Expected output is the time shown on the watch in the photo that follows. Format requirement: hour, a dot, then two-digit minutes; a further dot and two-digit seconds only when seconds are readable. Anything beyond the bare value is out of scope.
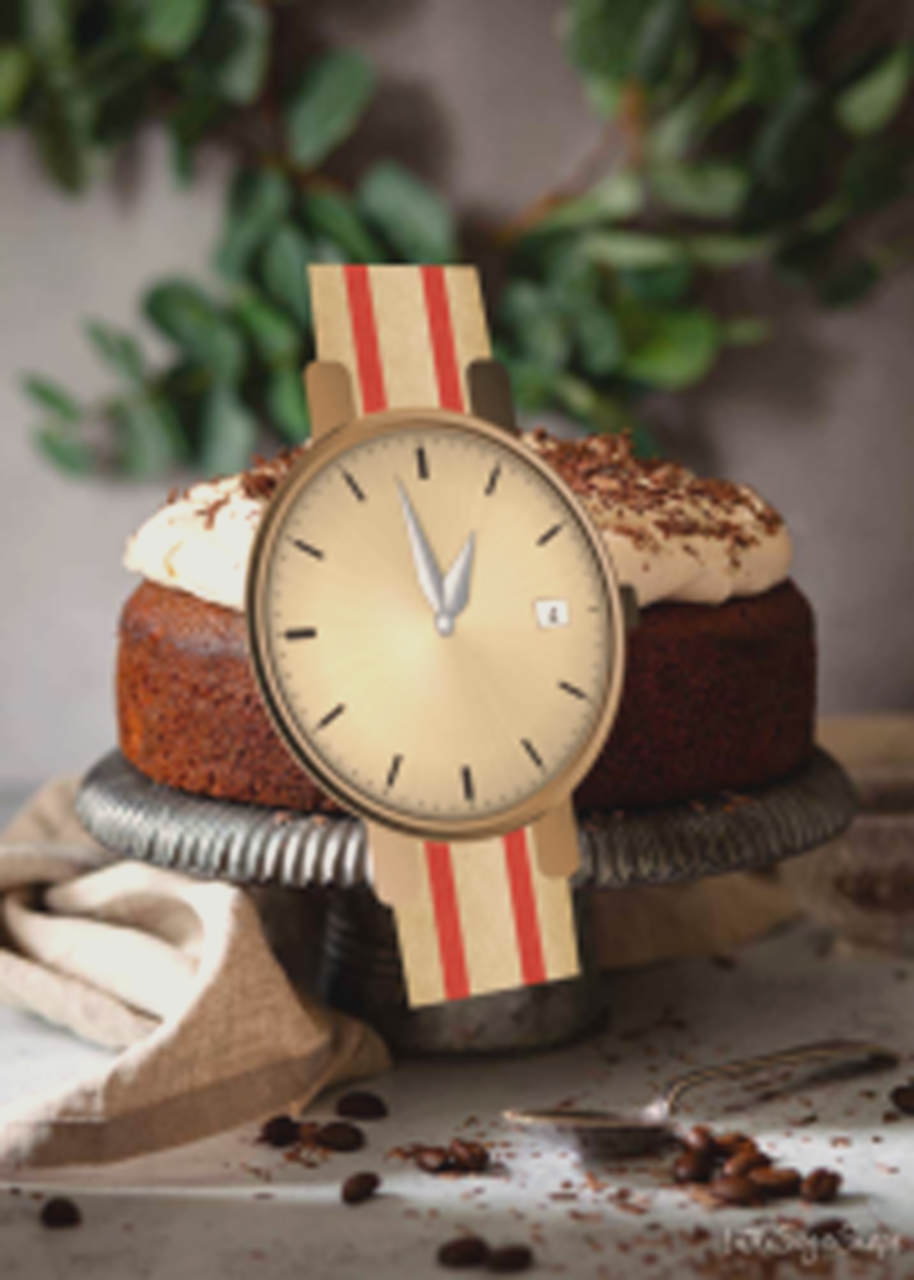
12.58
